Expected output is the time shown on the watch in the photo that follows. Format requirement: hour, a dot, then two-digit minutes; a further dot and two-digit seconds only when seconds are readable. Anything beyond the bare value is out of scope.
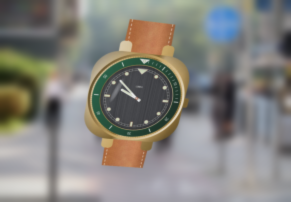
9.52
